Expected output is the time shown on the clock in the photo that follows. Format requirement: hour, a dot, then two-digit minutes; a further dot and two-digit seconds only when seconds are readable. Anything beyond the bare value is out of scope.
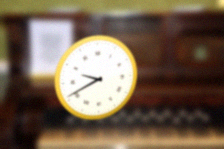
9.41
